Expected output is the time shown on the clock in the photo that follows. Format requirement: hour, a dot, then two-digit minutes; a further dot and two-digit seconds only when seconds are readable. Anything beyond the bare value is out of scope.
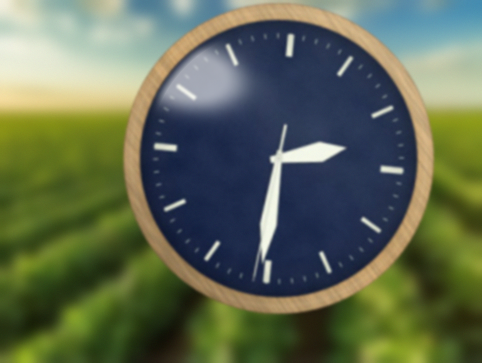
2.30.31
